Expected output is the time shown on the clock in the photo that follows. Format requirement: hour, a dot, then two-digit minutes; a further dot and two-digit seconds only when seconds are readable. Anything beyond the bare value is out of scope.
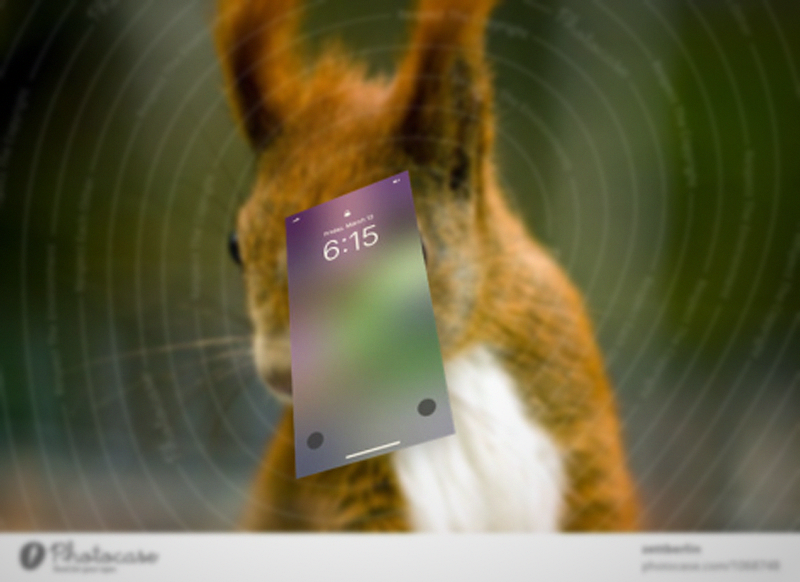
6.15
